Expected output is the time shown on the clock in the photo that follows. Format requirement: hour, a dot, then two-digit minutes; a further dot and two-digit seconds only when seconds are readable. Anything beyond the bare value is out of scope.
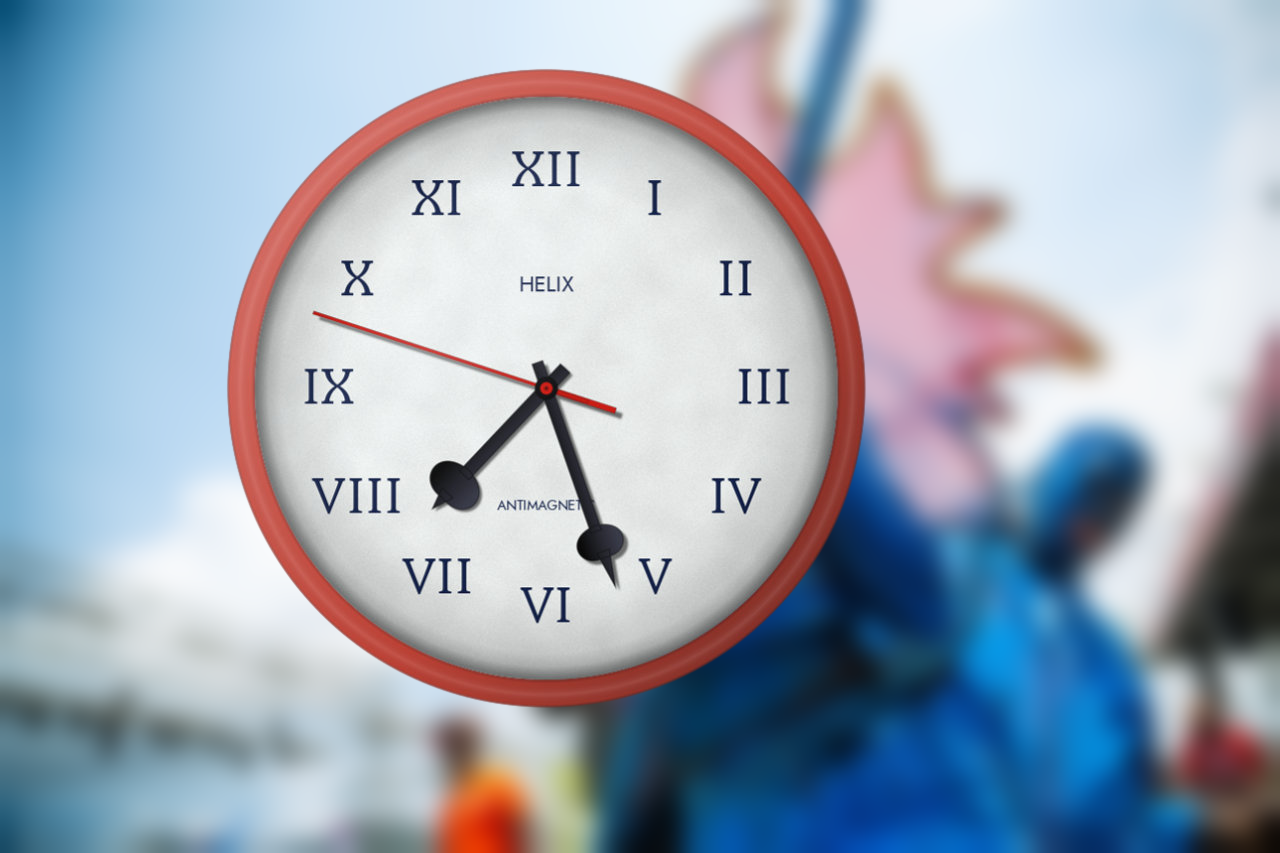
7.26.48
